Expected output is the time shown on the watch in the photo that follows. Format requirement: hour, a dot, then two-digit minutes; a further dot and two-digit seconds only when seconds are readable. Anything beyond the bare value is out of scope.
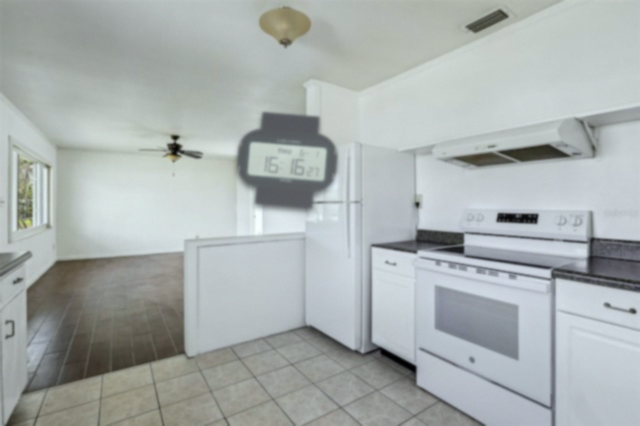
16.16
